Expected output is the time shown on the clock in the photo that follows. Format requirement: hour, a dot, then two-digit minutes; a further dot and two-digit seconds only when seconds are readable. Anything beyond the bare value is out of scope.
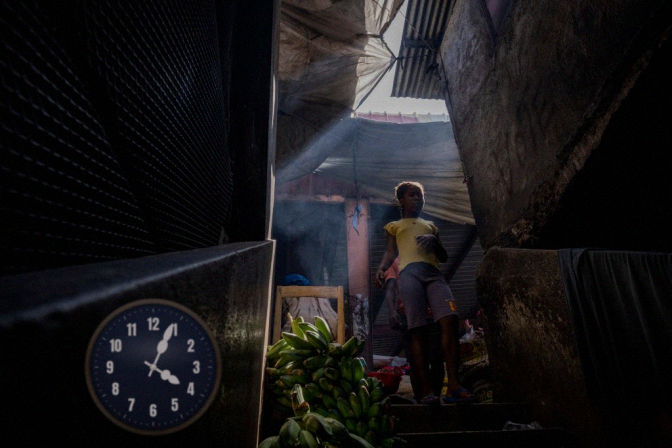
4.04
